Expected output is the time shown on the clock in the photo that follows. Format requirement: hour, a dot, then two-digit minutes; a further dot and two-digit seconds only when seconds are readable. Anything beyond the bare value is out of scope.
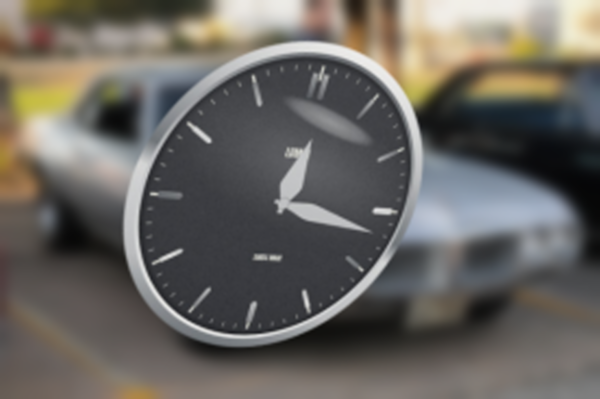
12.17
